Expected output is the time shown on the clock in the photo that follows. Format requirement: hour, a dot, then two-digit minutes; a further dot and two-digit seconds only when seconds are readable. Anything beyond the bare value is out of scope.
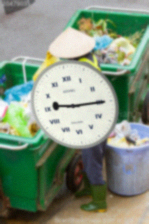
9.15
